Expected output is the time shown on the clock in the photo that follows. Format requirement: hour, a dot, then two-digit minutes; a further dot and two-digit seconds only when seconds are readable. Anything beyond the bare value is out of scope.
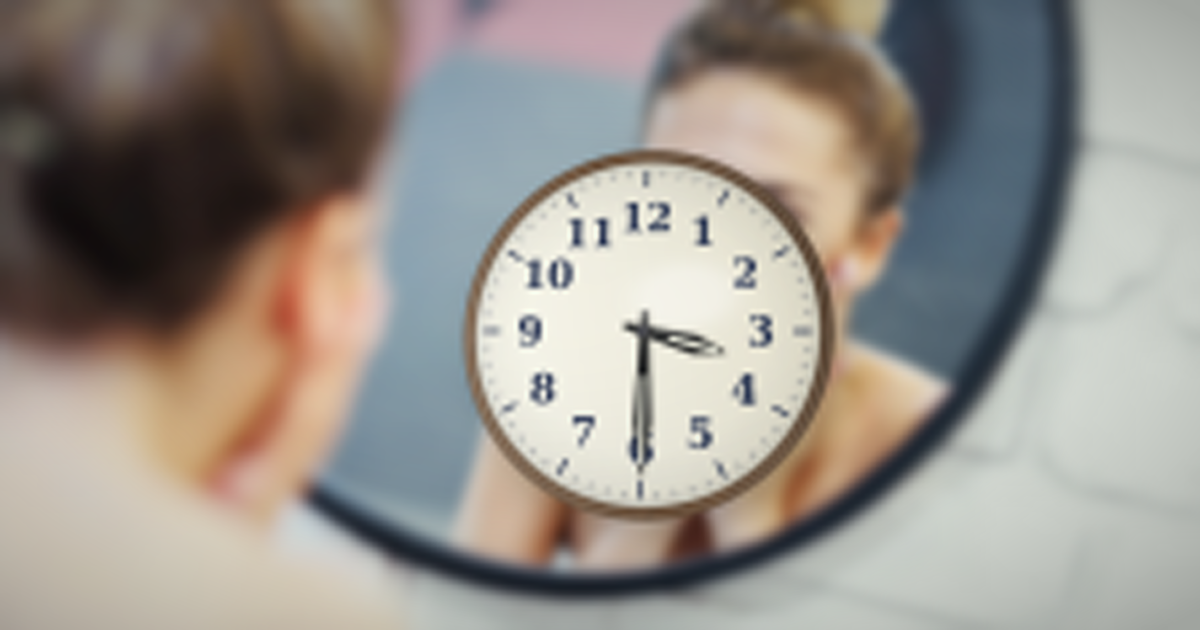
3.30
